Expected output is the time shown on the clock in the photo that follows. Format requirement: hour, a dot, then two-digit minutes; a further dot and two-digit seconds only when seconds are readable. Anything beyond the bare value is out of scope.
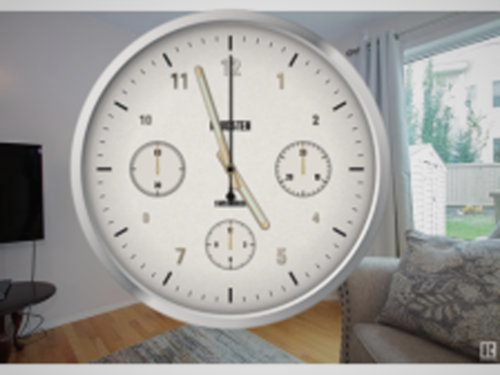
4.57
